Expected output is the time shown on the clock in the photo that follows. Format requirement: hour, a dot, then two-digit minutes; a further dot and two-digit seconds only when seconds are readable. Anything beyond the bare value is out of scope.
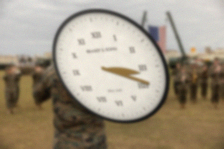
3.19
